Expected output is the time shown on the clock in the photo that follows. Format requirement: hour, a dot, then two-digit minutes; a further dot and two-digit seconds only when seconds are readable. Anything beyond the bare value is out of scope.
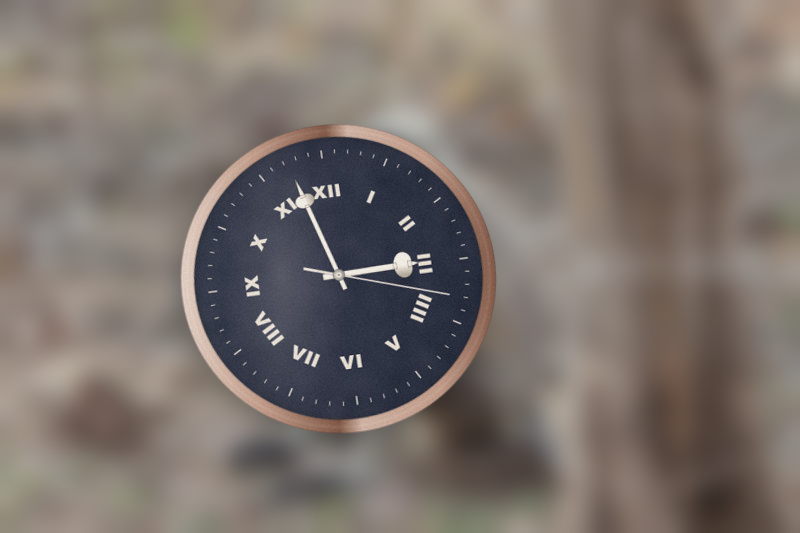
2.57.18
